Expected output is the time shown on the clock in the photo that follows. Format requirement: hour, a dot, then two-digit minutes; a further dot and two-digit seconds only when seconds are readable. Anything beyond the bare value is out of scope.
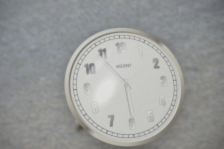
5.54
